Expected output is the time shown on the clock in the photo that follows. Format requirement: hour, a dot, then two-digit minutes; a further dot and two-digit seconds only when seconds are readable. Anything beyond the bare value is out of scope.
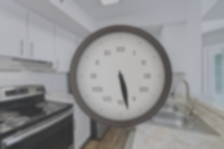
5.28
